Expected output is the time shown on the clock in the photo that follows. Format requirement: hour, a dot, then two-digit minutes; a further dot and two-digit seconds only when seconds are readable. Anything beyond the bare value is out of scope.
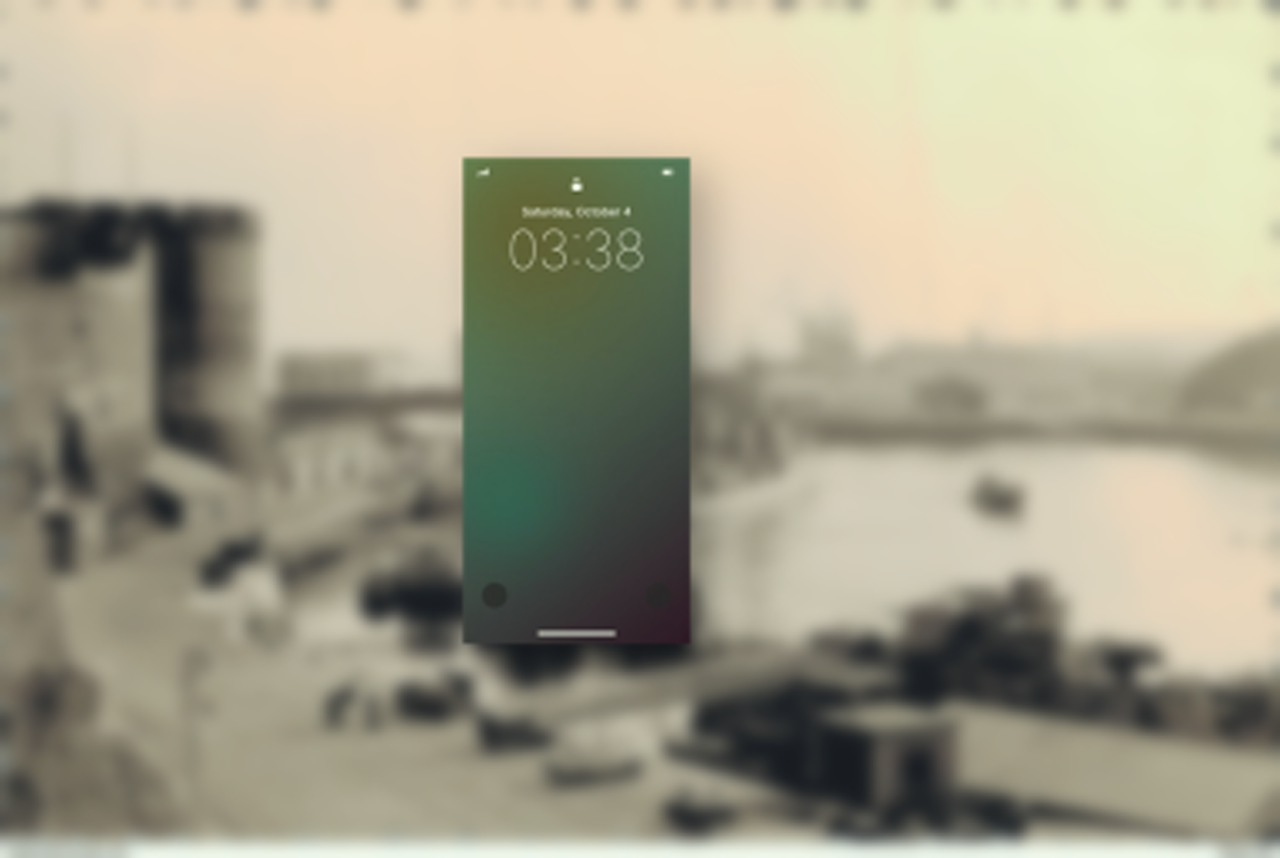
3.38
